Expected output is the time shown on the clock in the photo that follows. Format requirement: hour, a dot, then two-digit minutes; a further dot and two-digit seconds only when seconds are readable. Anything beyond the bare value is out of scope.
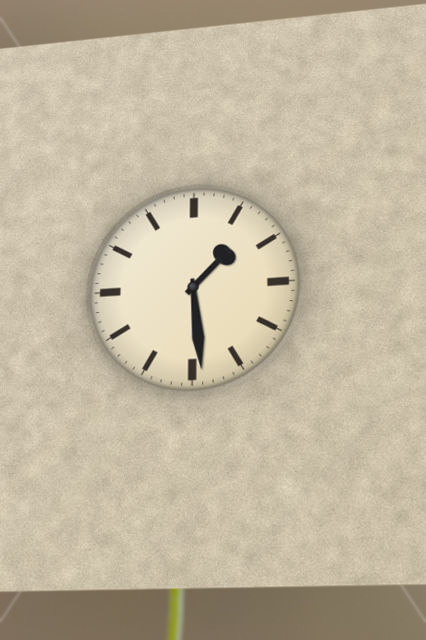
1.29
